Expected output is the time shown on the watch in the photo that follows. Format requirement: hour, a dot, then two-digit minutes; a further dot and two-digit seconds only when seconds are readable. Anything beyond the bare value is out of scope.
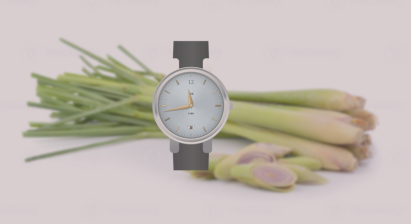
11.43
